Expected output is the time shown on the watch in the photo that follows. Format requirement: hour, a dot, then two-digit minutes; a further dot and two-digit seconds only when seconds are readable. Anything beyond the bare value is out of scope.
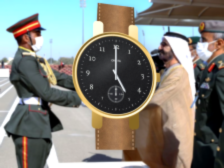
5.00
